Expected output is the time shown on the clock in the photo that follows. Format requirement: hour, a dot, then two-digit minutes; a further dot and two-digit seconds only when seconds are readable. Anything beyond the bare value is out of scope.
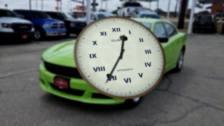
12.36
